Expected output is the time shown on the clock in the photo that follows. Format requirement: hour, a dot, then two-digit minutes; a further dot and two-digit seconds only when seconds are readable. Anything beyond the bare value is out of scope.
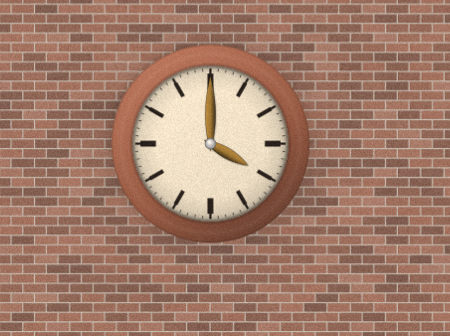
4.00
